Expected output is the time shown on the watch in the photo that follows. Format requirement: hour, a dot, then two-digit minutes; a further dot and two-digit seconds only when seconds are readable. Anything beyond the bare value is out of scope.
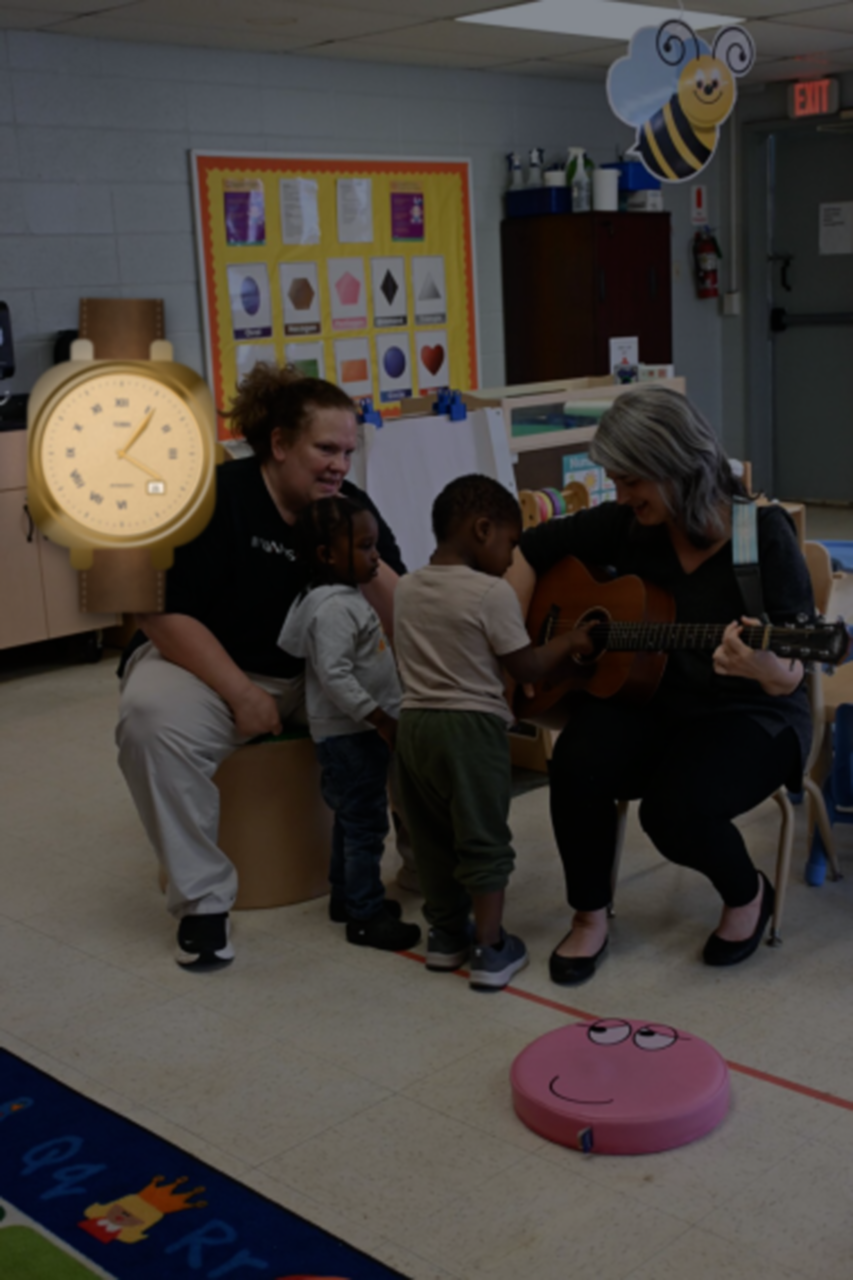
4.06
